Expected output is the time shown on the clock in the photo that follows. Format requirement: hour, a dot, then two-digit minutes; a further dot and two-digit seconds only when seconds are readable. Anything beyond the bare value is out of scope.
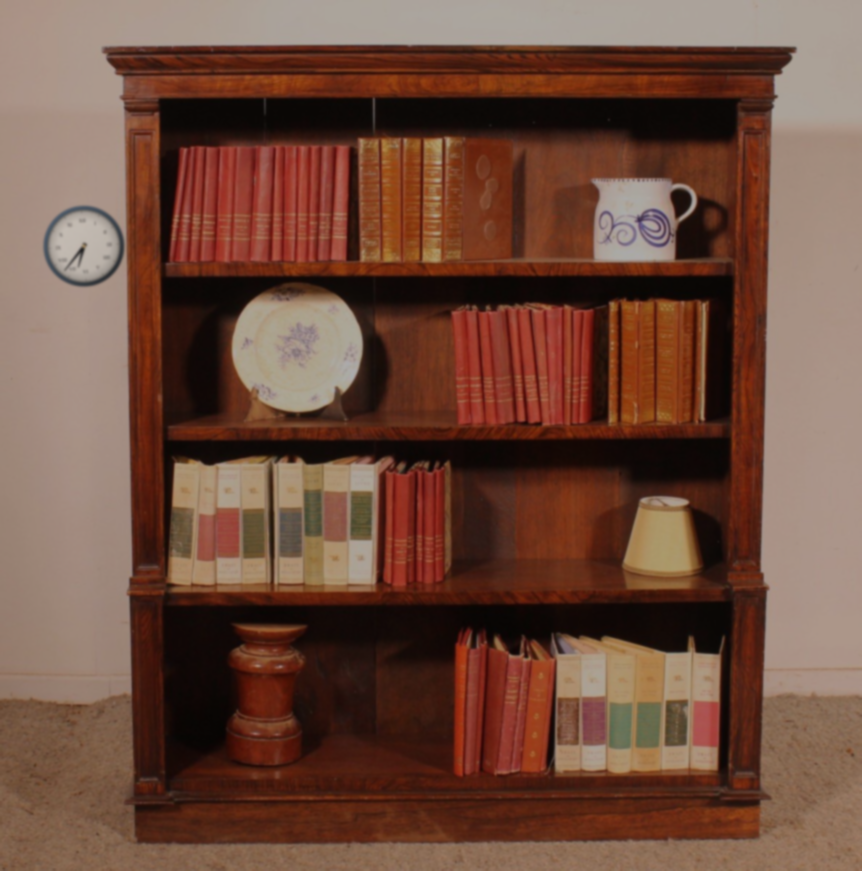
6.37
